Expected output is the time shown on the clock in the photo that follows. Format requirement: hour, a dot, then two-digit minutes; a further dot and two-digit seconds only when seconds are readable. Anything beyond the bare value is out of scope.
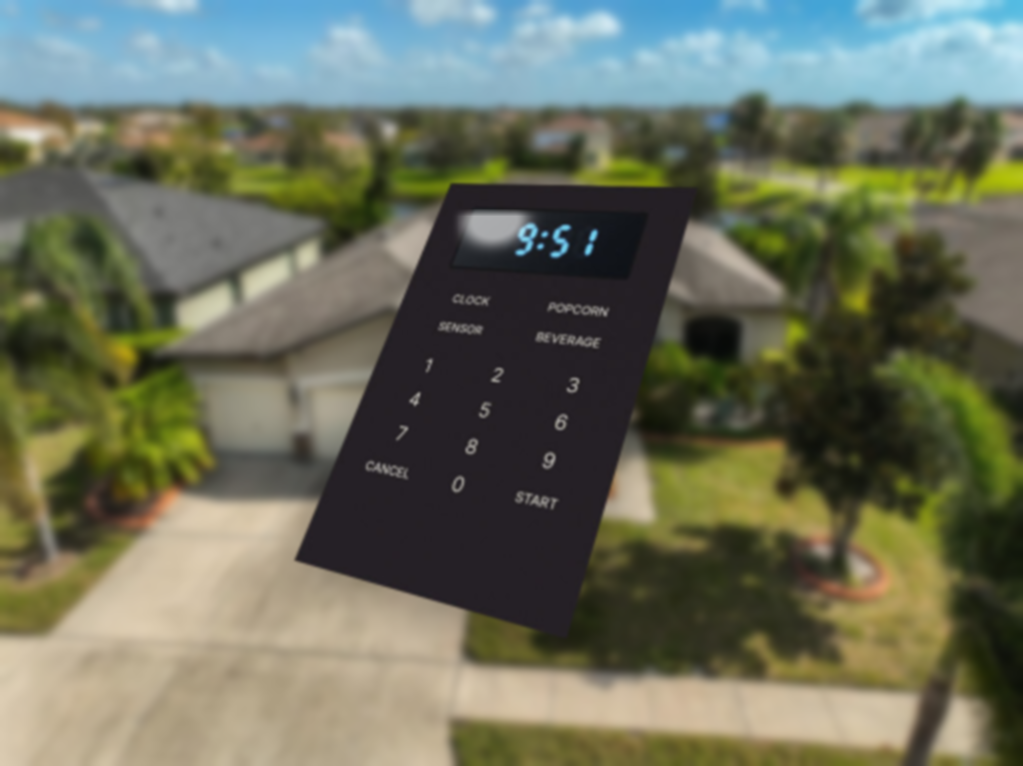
9.51
